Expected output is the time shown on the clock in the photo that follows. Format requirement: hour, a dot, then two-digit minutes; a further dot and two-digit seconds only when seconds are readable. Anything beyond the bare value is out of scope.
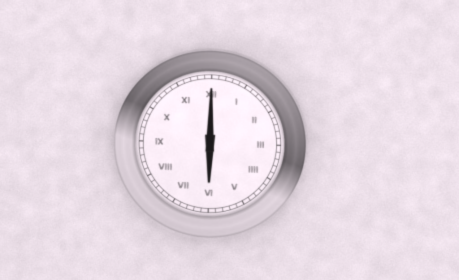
6.00
